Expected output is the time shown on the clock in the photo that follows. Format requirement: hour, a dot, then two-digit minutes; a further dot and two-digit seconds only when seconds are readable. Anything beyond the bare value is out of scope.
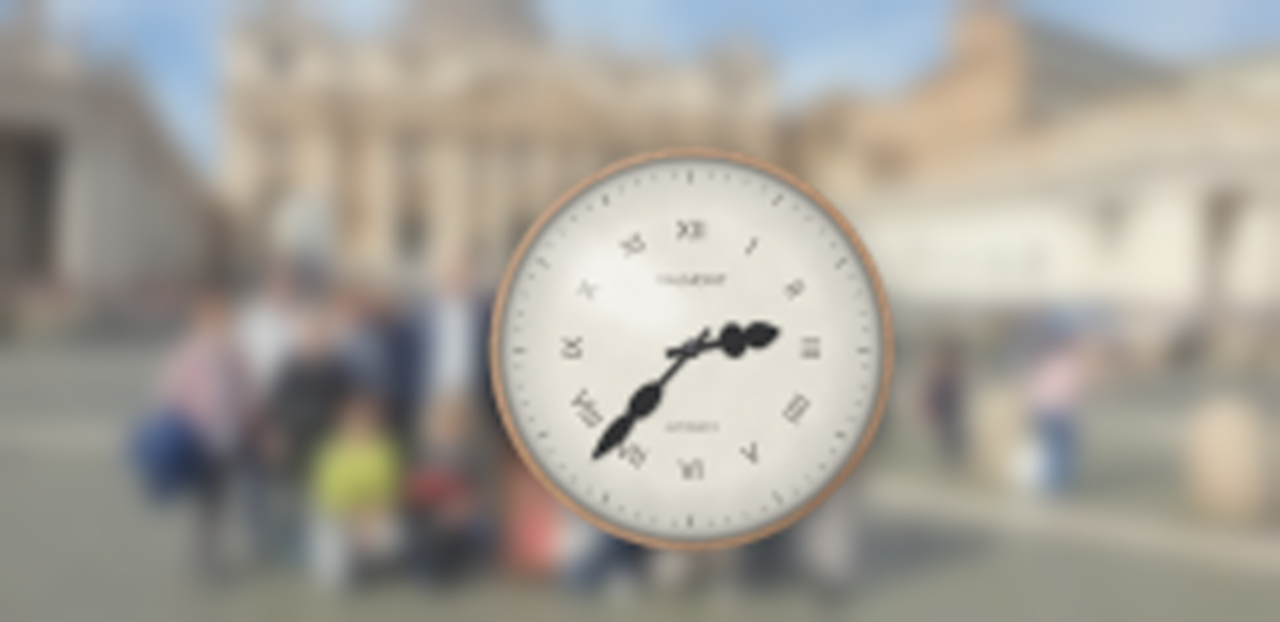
2.37
